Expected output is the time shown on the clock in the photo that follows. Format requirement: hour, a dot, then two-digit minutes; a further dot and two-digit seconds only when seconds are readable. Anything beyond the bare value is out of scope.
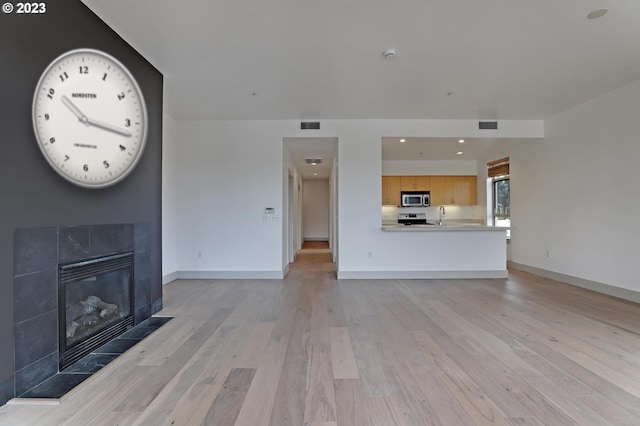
10.17
